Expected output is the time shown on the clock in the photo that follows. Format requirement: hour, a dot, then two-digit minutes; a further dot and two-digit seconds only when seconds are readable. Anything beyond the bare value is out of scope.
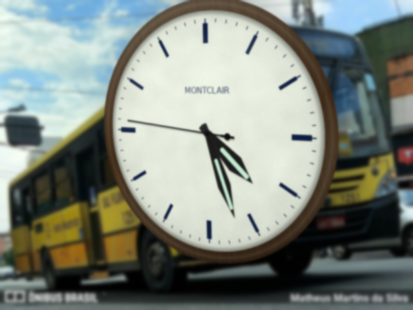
4.26.46
